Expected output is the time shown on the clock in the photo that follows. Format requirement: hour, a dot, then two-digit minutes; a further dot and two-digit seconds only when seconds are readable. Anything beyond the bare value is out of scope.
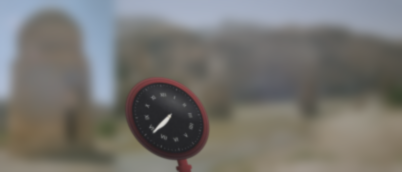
7.39
